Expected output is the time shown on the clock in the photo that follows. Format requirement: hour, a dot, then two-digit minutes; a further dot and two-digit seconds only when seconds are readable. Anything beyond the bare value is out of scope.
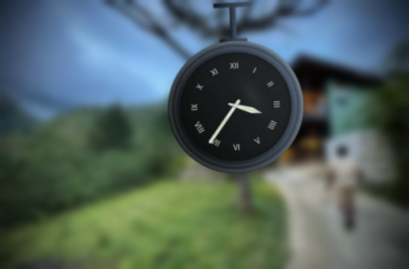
3.36
